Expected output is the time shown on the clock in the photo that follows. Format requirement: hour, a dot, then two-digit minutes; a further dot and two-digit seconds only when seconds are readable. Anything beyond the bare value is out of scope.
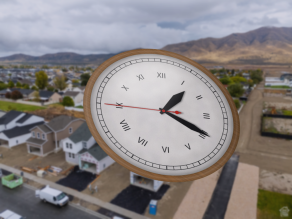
1.19.45
